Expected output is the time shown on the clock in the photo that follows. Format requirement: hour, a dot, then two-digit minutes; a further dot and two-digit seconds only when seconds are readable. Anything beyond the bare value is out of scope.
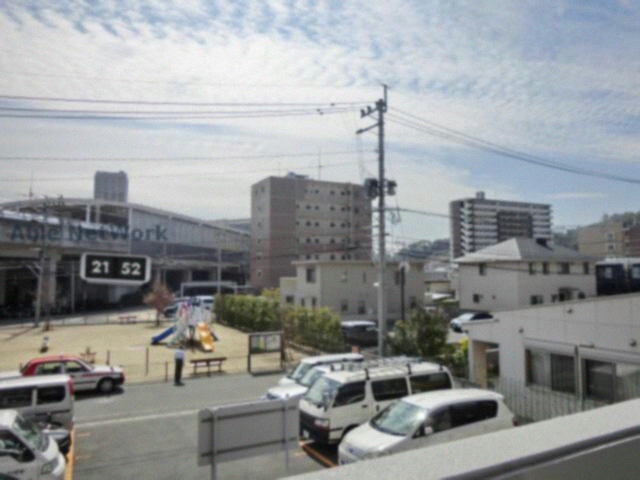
21.52
